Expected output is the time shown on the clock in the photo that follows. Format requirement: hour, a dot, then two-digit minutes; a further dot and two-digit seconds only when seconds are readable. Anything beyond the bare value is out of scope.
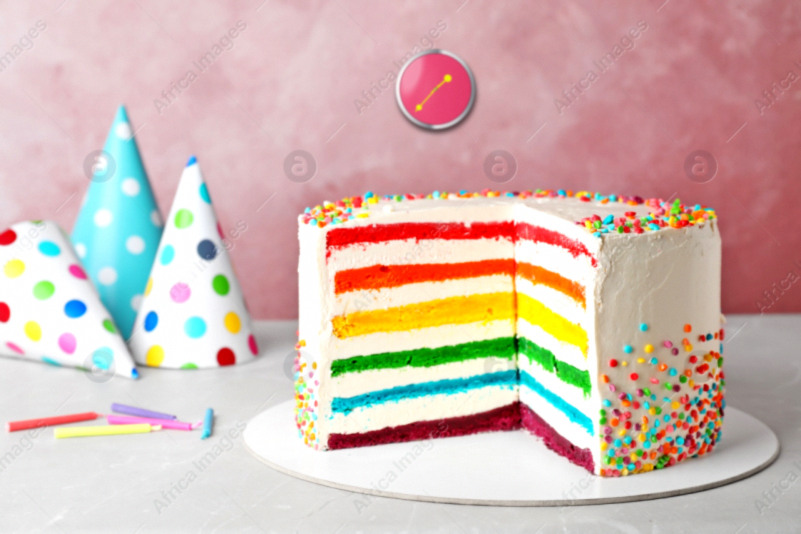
1.37
